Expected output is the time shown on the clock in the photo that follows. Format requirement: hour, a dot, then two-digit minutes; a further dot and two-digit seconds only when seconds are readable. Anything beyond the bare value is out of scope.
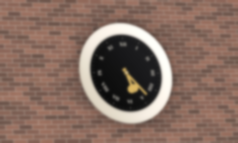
5.23
